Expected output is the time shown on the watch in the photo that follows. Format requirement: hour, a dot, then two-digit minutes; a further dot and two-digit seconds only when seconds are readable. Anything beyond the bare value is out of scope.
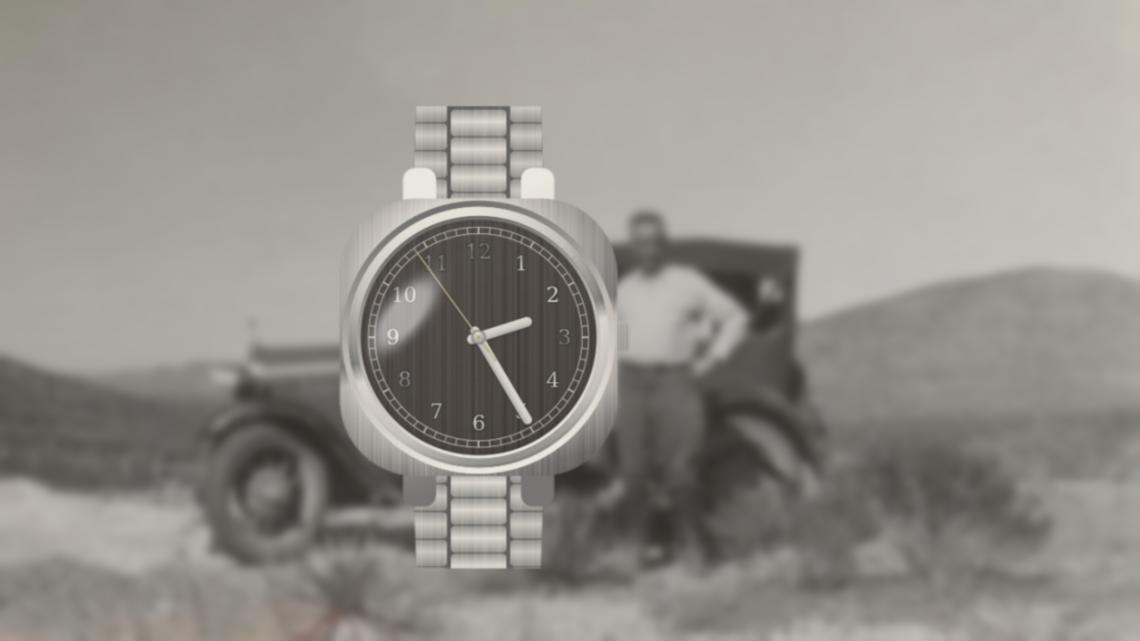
2.24.54
